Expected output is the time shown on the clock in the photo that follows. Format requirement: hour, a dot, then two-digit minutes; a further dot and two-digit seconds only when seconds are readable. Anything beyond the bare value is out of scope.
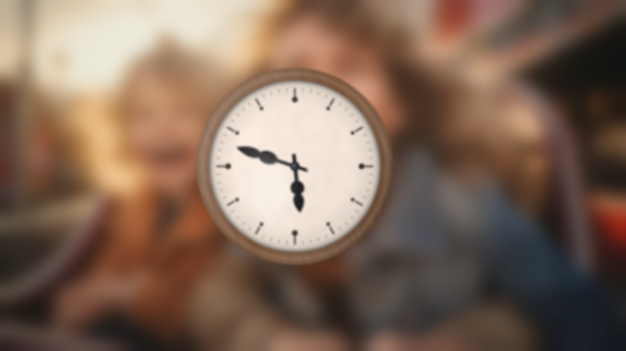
5.48
